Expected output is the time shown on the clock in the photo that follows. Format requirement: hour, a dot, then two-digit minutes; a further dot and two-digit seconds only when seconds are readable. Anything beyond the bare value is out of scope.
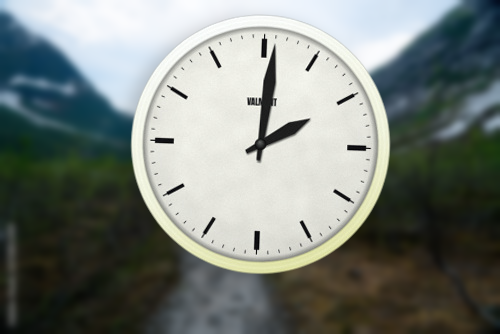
2.01
